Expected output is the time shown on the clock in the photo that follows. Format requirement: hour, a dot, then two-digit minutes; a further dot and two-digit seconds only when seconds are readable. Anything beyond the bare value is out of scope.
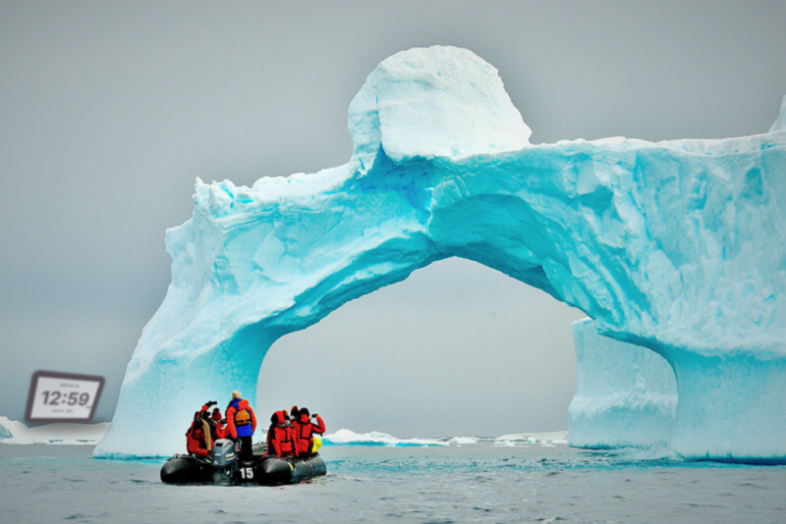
12.59
